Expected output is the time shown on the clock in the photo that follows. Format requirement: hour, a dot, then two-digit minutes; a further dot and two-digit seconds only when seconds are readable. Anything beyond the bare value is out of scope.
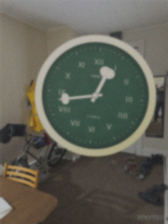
12.43
